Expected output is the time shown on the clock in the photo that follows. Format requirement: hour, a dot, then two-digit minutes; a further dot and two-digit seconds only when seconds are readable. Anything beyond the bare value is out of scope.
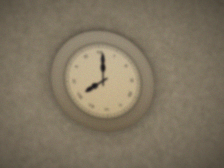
8.01
